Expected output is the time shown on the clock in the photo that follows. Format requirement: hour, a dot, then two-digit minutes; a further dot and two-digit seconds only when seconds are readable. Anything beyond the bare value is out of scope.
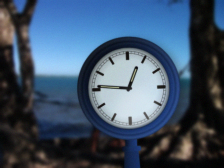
12.46
